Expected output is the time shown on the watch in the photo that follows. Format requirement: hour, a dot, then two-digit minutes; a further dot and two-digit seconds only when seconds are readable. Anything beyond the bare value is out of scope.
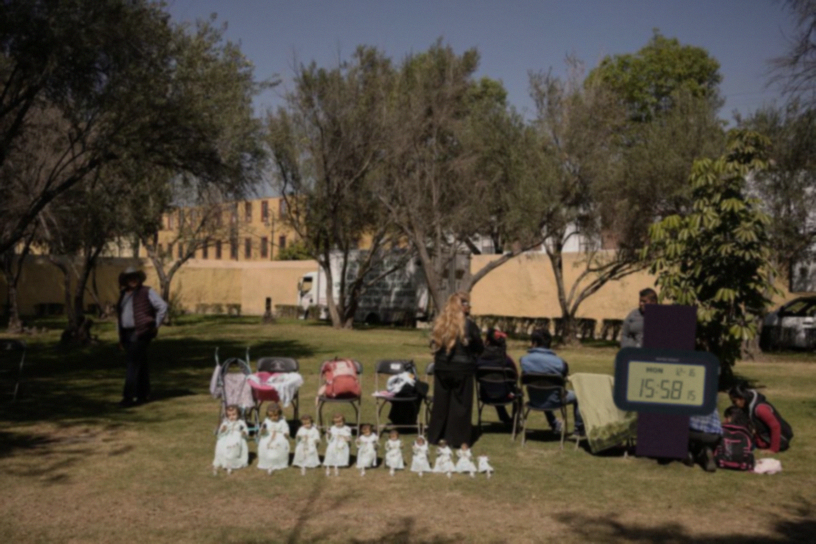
15.58
